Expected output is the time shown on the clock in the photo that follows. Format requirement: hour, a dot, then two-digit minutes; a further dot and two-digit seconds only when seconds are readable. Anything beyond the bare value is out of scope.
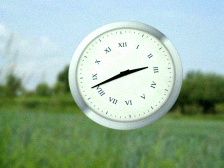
2.42
